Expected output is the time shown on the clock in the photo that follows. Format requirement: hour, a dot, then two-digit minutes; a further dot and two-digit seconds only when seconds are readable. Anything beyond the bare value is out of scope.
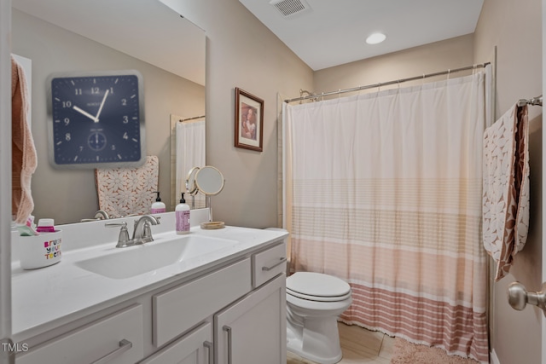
10.04
